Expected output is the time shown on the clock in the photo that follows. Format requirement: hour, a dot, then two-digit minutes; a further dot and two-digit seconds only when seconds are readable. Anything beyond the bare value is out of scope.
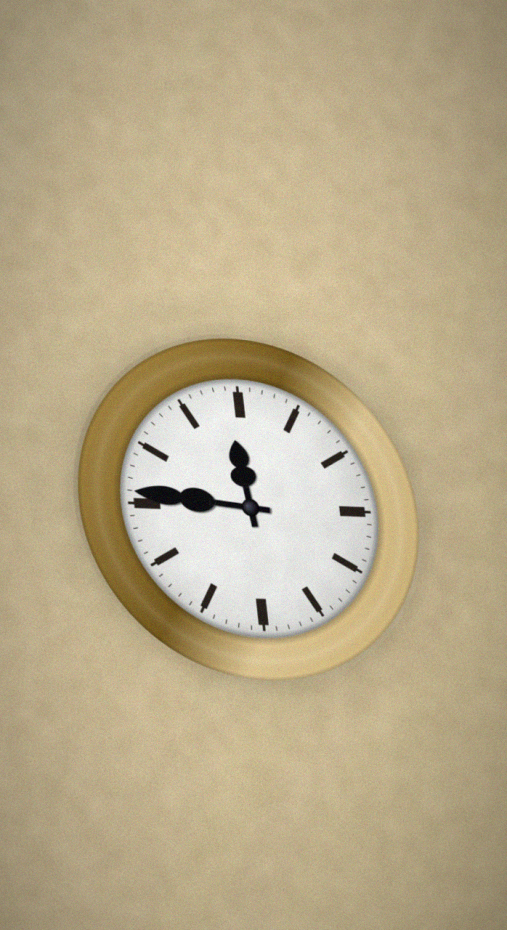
11.46
